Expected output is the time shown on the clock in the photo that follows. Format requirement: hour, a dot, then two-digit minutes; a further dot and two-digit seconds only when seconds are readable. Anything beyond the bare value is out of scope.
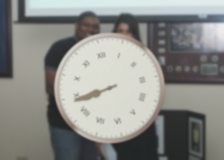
8.44
